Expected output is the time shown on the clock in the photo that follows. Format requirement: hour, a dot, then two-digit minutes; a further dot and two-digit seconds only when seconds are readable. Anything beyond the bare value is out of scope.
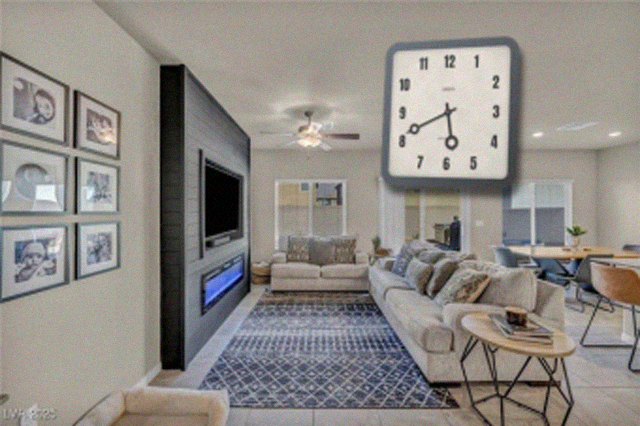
5.41
